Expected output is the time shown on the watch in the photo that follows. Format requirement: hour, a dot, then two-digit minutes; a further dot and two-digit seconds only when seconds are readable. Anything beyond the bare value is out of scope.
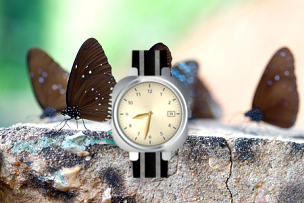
8.32
